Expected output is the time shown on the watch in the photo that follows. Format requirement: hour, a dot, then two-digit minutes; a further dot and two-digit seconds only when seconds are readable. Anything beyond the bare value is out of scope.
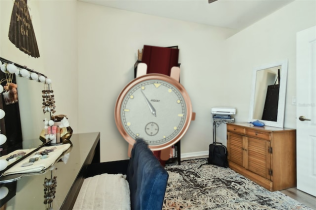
10.54
